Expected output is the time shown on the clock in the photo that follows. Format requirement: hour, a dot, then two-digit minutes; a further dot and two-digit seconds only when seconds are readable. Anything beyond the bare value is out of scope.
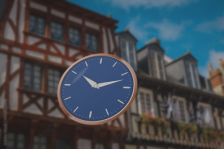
10.12
